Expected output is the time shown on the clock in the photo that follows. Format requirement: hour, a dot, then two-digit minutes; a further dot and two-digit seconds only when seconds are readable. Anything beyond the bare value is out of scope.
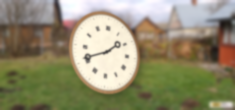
1.41
